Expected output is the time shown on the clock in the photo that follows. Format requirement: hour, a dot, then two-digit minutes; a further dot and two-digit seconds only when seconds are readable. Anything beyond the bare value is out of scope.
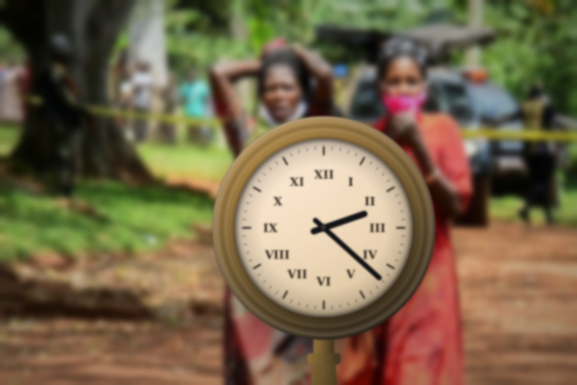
2.22
